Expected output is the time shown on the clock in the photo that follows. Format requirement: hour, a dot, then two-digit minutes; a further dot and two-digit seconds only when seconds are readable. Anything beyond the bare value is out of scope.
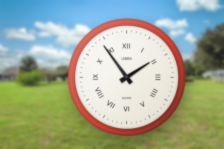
1.54
